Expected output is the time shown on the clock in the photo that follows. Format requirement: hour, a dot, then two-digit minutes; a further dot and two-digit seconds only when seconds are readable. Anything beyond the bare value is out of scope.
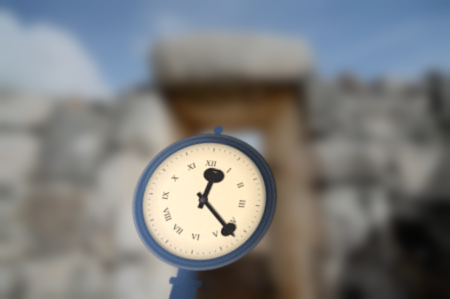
12.22
